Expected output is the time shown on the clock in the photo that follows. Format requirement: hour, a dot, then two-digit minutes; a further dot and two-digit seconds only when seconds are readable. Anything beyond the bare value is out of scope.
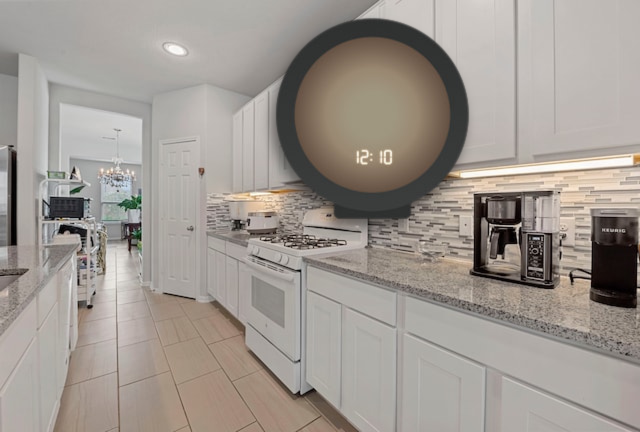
12.10
